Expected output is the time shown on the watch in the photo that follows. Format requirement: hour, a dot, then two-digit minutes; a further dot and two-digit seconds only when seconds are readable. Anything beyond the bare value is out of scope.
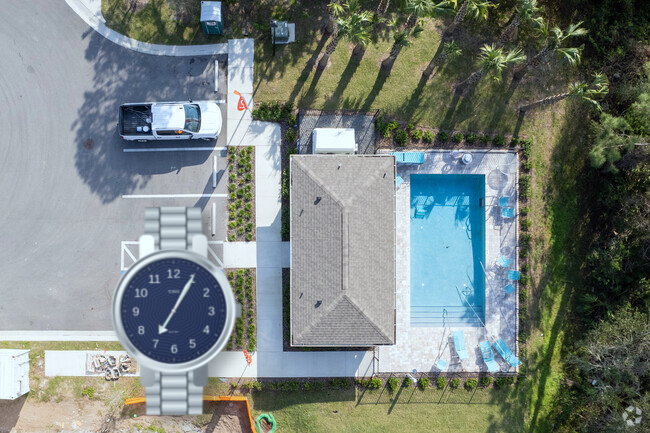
7.05
